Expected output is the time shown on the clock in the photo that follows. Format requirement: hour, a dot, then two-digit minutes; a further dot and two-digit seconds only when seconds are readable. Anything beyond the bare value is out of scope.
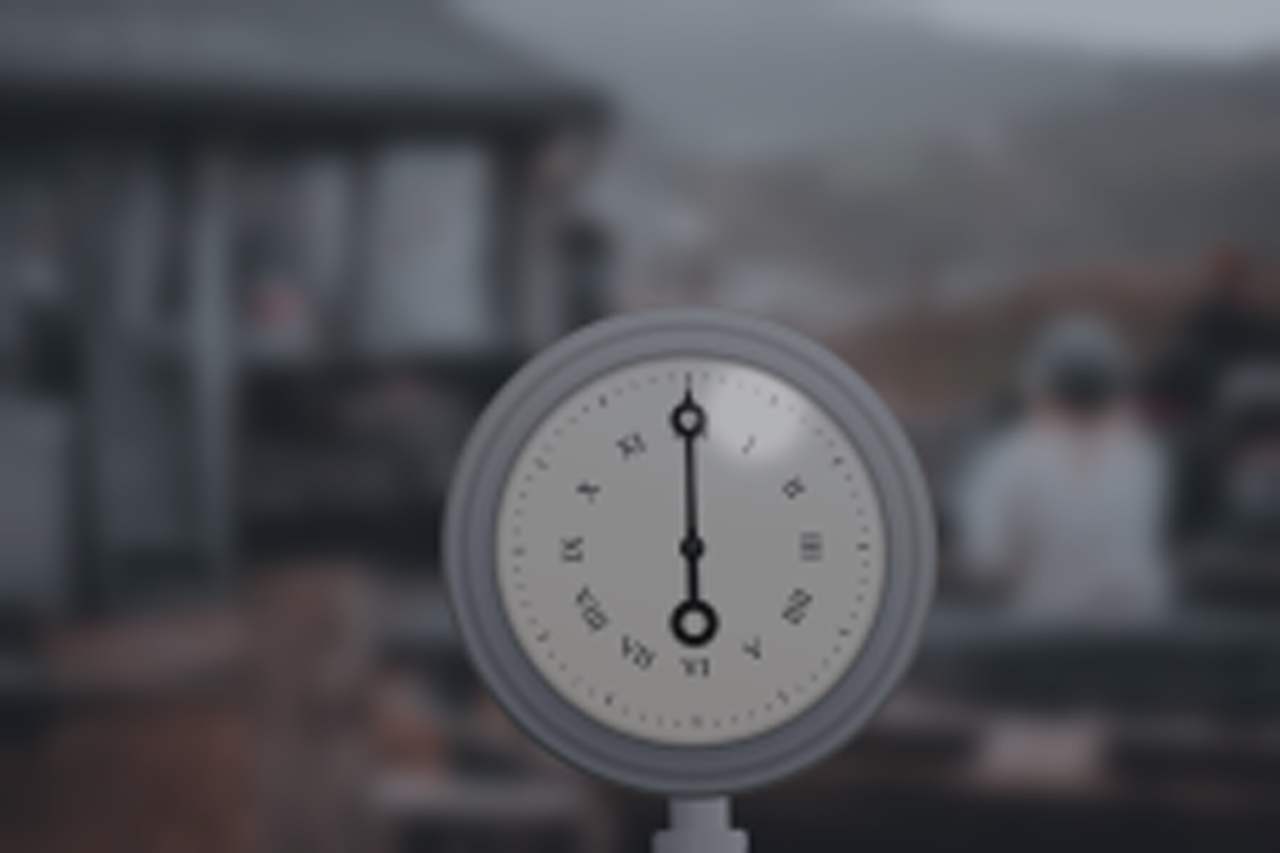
6.00
